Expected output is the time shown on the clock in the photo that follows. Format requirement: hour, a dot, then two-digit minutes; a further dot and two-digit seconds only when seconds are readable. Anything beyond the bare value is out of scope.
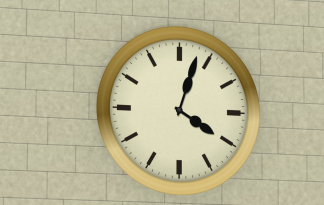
4.03
